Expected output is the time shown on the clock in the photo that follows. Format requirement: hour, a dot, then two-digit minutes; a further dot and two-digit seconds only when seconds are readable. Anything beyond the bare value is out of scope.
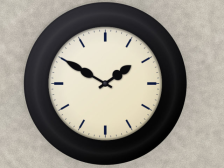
1.50
